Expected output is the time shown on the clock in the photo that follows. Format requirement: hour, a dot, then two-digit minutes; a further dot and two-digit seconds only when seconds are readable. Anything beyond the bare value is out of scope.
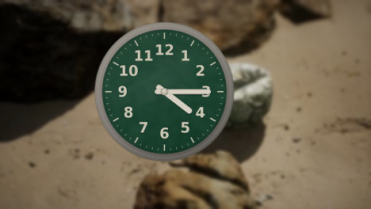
4.15
